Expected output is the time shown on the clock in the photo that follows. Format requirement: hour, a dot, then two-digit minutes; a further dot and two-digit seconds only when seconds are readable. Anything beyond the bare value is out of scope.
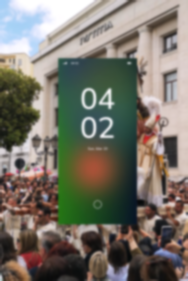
4.02
